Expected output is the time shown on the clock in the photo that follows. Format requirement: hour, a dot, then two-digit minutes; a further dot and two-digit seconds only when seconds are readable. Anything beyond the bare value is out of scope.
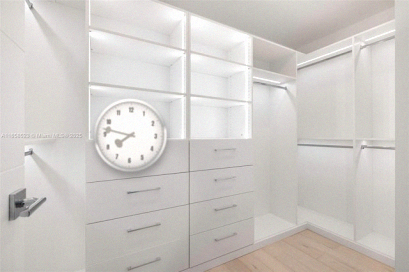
7.47
